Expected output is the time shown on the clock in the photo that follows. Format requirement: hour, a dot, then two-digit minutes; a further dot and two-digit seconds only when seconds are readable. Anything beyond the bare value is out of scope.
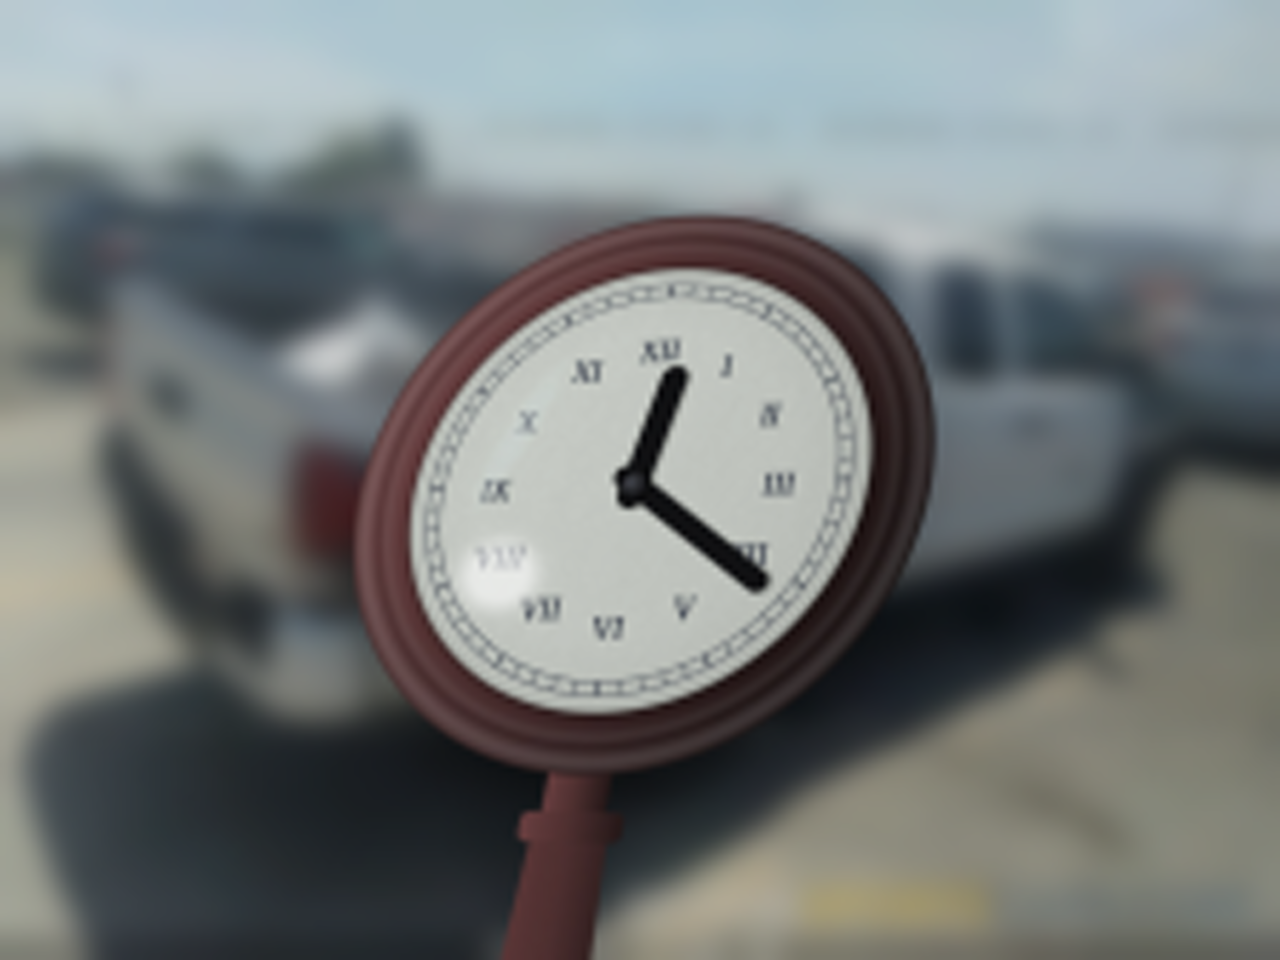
12.21
